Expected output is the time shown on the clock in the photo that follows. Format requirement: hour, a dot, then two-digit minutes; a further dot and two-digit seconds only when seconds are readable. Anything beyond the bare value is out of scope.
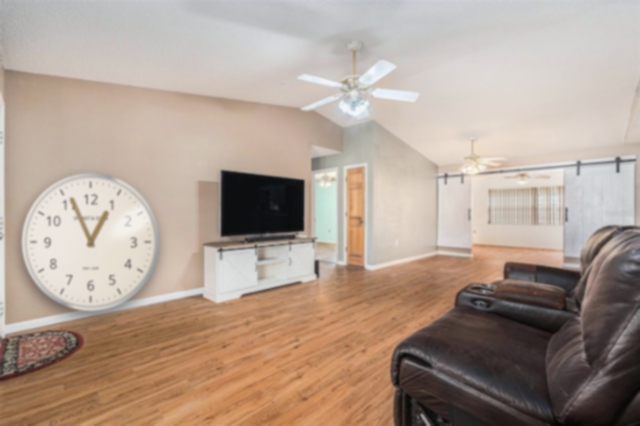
12.56
